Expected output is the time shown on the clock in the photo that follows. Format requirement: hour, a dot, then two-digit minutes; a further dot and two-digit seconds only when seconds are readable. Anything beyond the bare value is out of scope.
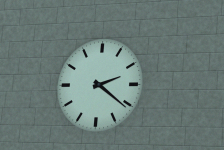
2.21
